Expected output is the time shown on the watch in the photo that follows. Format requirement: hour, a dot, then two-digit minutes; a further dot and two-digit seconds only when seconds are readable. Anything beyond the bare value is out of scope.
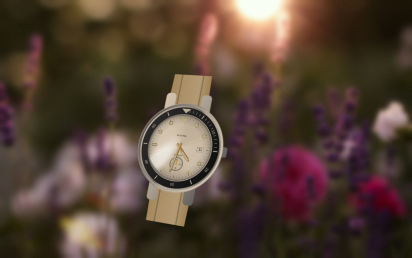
4.32
